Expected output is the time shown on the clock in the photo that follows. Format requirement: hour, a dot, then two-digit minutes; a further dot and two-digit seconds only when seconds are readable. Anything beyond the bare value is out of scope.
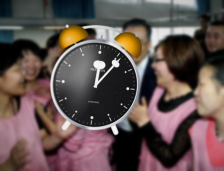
12.06
